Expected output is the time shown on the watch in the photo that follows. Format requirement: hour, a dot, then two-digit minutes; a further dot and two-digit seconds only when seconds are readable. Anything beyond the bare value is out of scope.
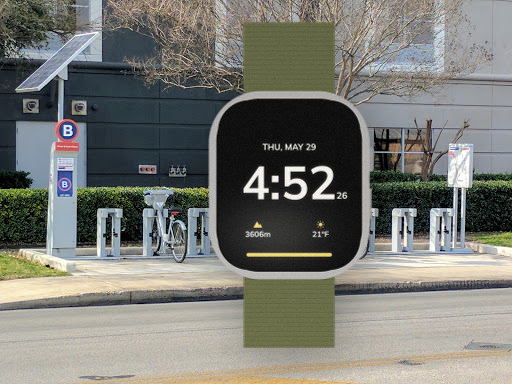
4.52.26
